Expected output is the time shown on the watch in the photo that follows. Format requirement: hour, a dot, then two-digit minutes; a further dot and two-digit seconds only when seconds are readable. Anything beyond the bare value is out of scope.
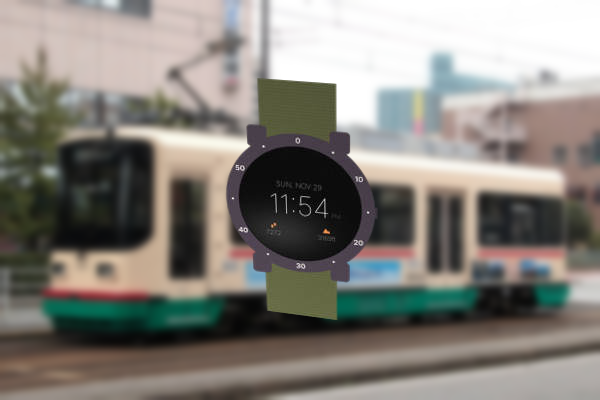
11.54
